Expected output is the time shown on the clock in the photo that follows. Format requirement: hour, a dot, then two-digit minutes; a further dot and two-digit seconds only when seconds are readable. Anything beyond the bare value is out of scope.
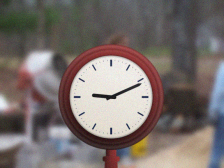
9.11
